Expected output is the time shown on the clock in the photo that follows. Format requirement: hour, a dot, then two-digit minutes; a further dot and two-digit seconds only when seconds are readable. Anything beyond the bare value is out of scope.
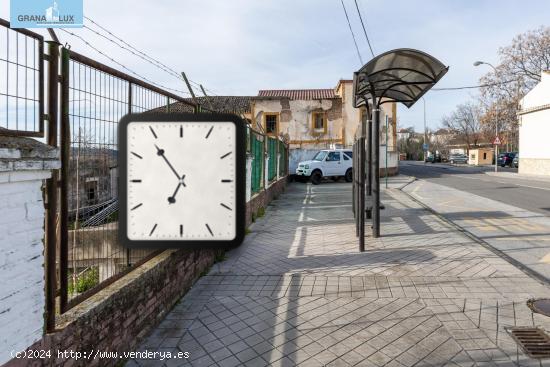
6.54
